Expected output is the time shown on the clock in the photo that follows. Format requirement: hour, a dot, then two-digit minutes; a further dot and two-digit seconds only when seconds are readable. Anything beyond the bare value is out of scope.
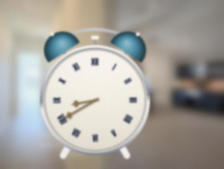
8.40
